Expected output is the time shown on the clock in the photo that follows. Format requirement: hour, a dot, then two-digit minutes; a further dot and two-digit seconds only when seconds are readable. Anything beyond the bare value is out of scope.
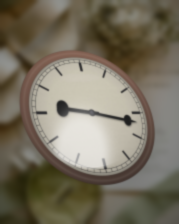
9.17
